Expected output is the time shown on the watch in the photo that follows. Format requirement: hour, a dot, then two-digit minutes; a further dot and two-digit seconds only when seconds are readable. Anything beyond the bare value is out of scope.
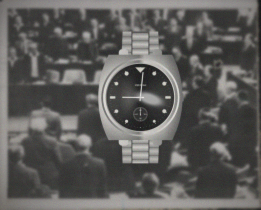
9.01
